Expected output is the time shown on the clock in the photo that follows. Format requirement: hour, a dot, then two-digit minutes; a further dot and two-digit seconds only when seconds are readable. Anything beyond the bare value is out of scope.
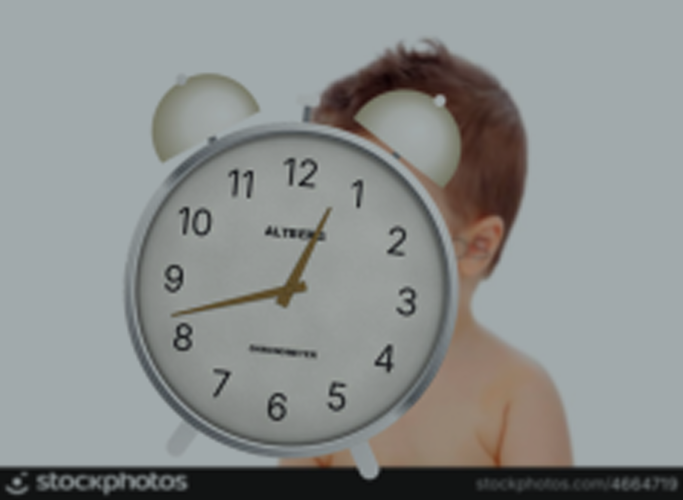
12.42
